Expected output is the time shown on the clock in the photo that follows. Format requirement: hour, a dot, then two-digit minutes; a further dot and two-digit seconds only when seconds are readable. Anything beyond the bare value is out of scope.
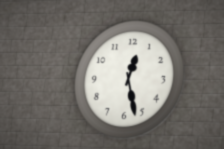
12.27
